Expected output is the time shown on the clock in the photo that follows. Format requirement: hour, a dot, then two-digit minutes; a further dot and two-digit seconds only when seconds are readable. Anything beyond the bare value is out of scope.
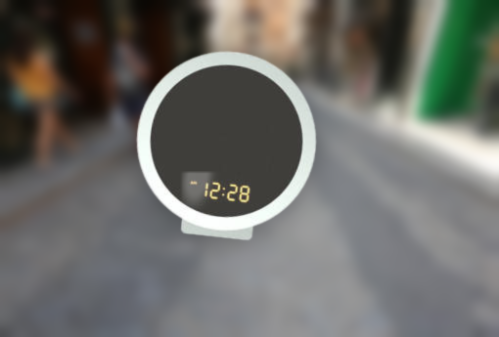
12.28
